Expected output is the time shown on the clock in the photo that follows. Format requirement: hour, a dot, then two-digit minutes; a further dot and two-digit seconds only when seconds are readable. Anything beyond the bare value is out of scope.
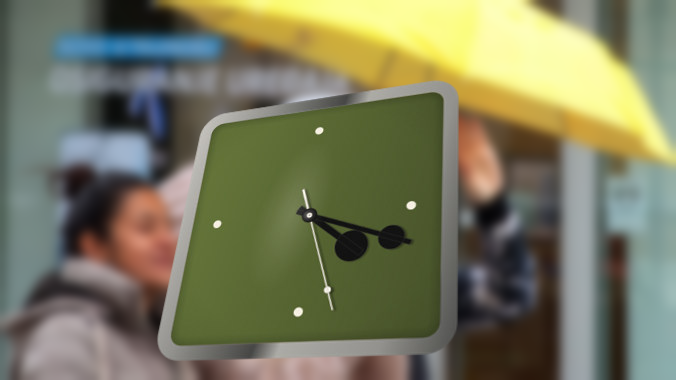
4.18.27
